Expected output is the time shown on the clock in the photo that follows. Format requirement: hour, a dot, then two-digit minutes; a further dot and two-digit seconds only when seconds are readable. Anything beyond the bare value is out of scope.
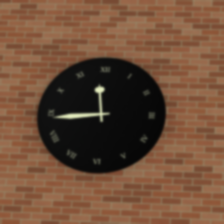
11.44
